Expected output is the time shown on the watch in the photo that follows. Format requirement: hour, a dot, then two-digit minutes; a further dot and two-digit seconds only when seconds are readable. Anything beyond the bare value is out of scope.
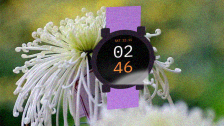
2.46
